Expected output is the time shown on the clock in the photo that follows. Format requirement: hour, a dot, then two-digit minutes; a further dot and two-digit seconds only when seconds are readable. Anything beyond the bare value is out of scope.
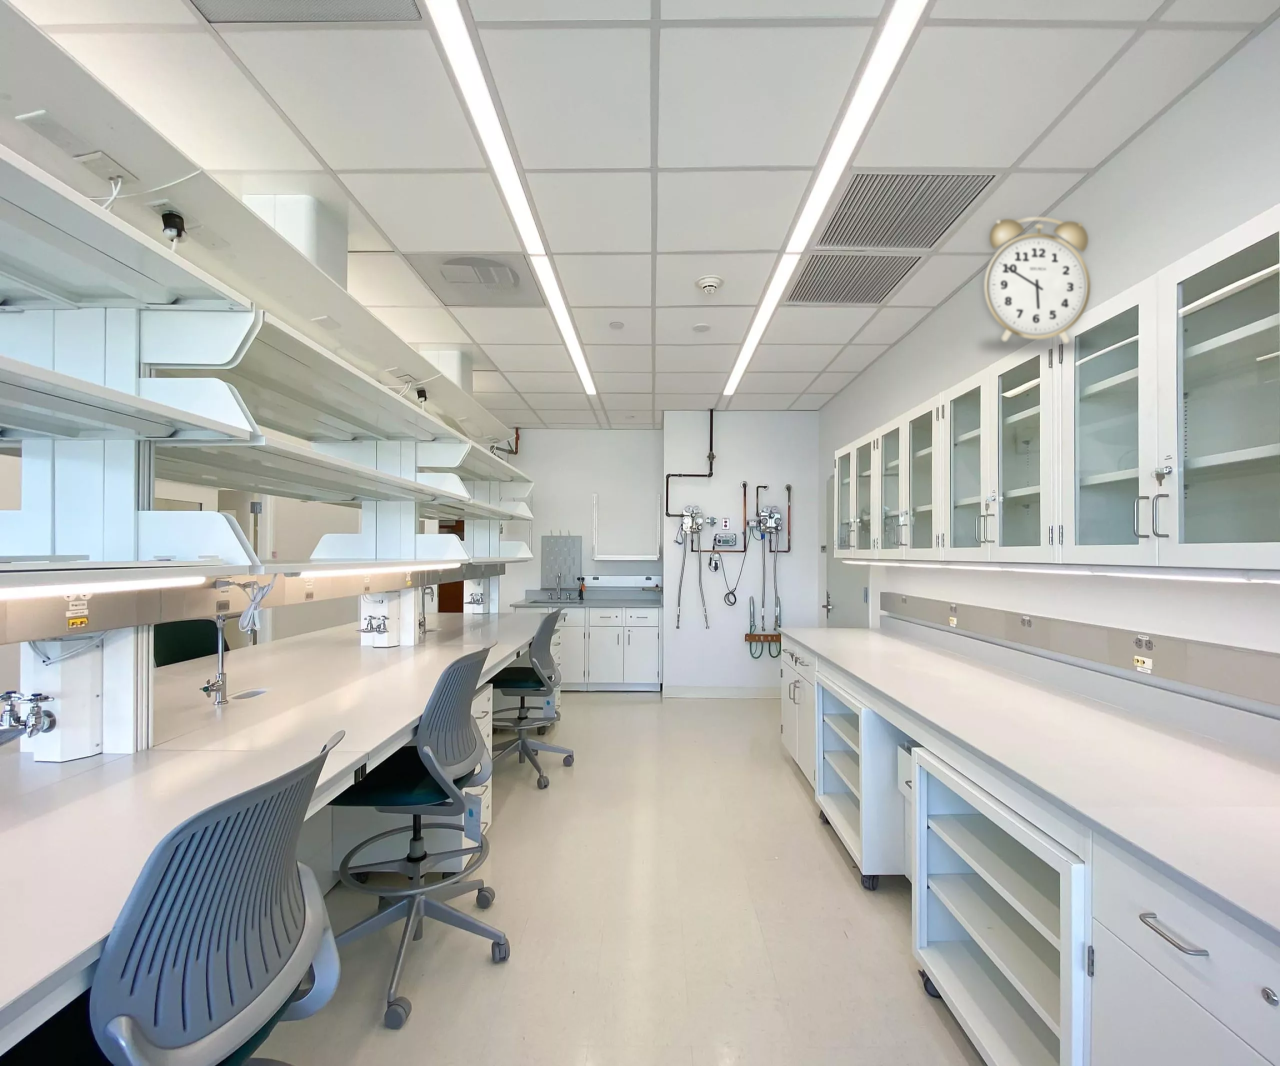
5.50
